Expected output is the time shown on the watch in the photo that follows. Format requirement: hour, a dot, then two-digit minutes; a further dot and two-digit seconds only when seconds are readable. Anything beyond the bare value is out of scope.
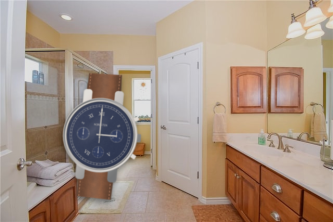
3.00
